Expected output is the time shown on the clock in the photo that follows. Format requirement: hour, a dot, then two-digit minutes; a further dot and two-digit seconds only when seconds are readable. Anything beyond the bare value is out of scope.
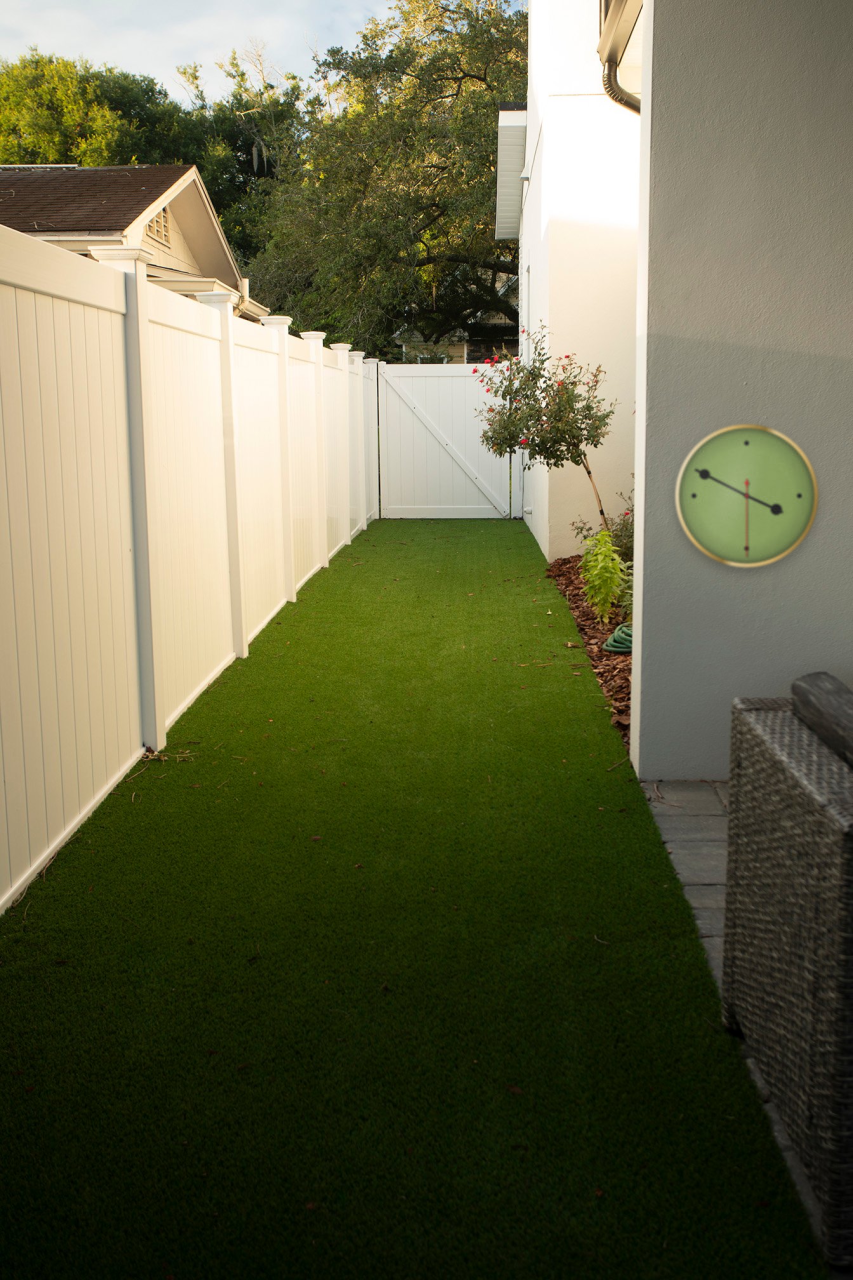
3.49.30
